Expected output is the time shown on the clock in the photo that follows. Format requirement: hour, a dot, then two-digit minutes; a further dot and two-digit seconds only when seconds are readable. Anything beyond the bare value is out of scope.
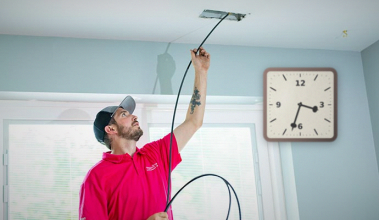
3.33
